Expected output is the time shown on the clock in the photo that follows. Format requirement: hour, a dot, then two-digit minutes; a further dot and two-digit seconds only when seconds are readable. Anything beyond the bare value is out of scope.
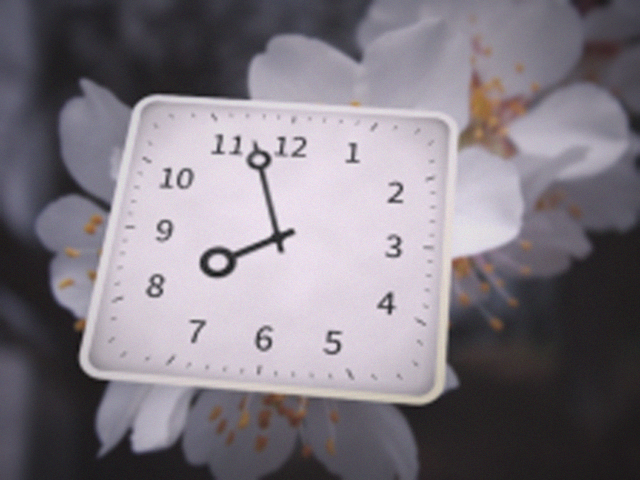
7.57
